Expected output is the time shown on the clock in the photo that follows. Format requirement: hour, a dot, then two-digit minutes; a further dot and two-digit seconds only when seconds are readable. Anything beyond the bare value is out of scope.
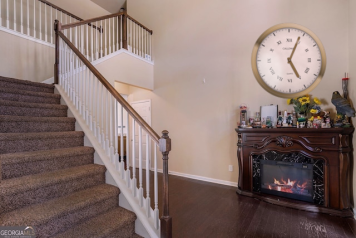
5.04
